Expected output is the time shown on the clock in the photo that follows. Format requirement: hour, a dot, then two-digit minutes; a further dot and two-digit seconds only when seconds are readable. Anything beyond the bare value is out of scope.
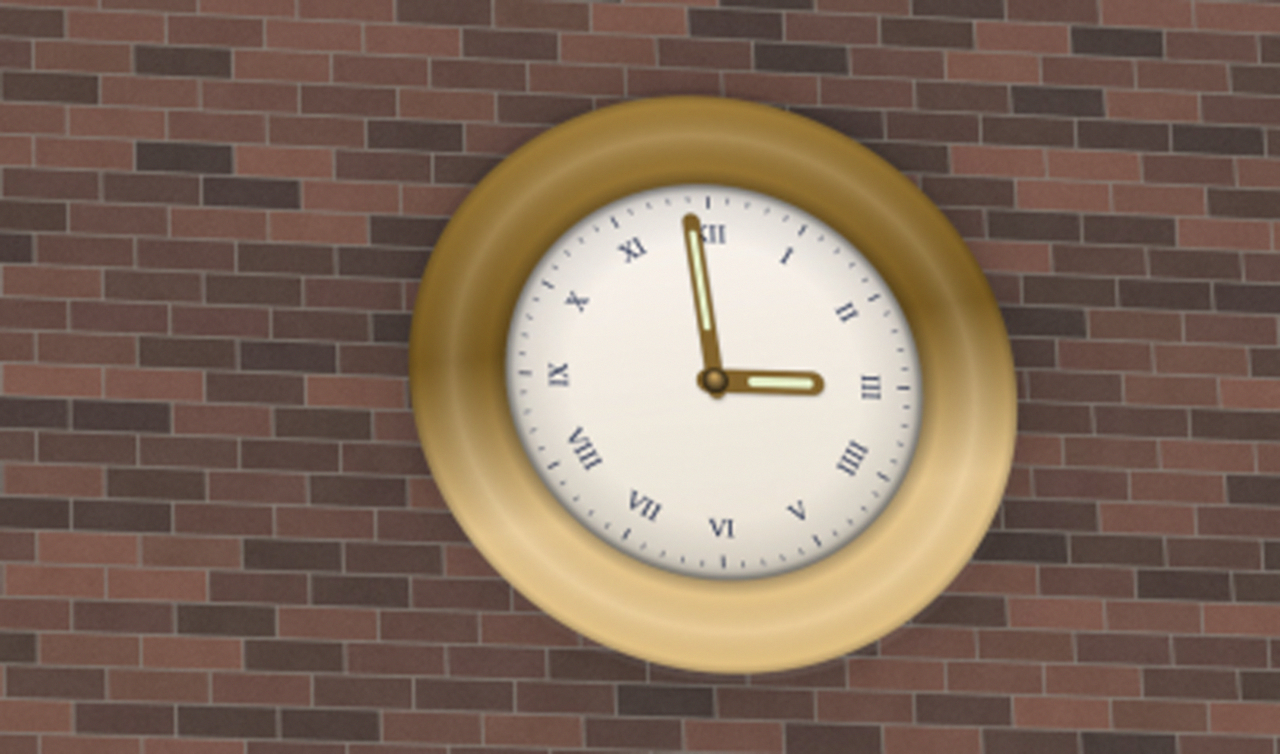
2.59
